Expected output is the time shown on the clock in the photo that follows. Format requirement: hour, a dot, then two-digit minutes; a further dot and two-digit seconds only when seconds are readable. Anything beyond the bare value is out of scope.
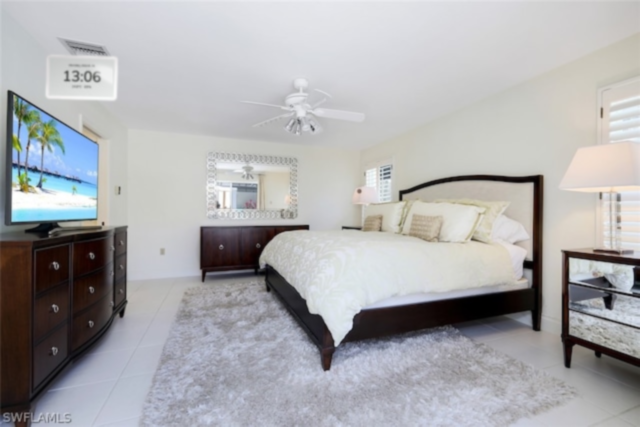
13.06
